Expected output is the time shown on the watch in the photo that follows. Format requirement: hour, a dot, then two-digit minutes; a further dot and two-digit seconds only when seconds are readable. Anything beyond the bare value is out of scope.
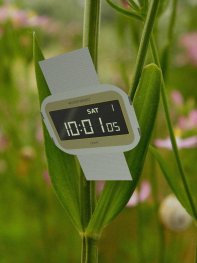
10.01.05
